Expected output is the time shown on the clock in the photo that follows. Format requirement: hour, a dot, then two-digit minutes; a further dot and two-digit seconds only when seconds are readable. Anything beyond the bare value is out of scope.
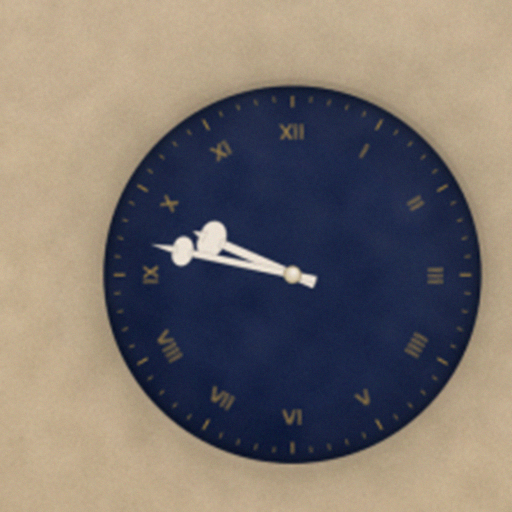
9.47
